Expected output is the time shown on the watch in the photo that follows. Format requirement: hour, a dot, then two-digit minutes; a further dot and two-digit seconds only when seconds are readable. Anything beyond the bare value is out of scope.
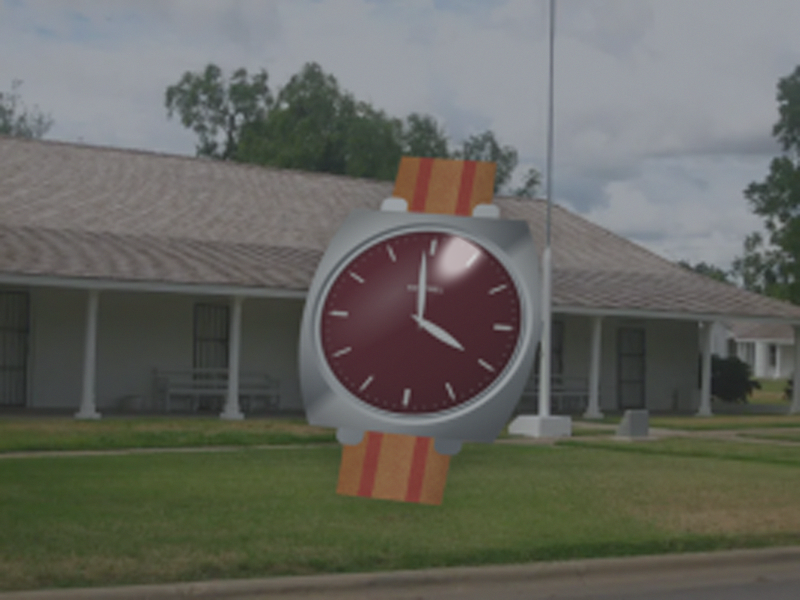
3.59
